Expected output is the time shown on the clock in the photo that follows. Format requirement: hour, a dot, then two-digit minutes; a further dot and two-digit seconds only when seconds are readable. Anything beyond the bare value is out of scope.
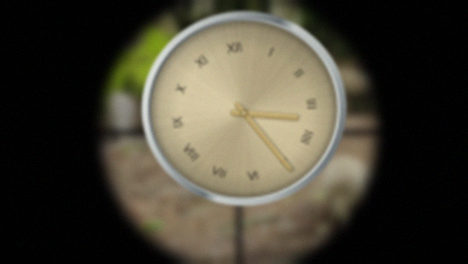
3.25
